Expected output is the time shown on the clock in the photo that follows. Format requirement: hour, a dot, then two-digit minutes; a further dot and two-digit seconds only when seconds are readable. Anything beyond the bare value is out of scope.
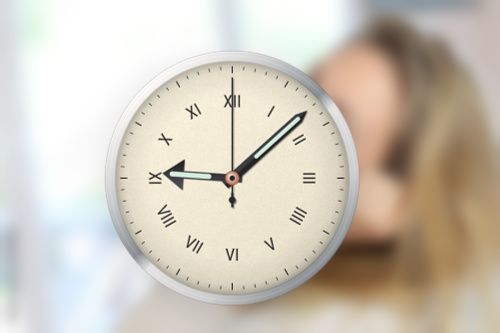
9.08.00
